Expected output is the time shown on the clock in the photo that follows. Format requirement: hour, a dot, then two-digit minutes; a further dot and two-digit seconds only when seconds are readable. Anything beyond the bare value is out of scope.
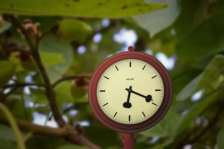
6.19
